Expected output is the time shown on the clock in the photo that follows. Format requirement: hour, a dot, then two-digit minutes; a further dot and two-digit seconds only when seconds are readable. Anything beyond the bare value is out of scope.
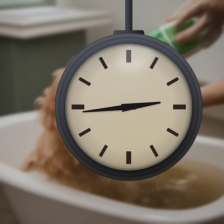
2.44
